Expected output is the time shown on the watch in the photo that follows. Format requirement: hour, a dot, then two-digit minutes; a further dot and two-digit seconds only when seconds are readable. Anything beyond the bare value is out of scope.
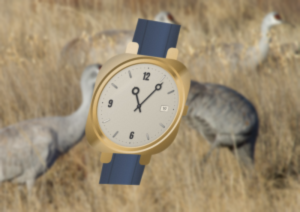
11.06
